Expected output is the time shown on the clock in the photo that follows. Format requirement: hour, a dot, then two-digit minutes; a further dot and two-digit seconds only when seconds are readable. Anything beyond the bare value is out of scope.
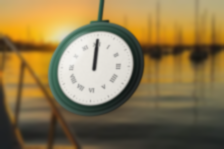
12.00
